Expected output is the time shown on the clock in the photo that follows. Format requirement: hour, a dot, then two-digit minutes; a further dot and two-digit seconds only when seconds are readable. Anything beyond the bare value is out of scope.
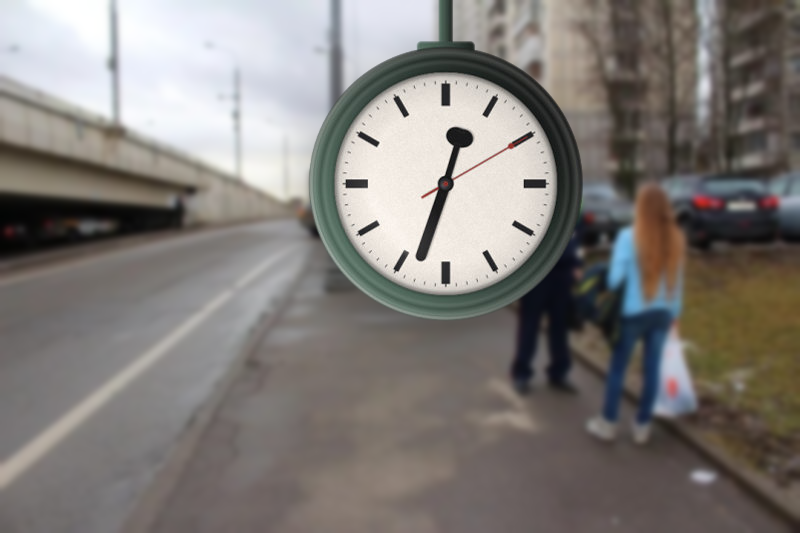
12.33.10
